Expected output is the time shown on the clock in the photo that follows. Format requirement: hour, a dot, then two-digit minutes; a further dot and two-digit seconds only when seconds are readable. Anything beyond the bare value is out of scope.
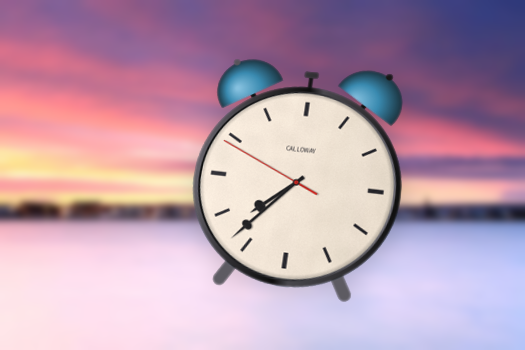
7.36.49
